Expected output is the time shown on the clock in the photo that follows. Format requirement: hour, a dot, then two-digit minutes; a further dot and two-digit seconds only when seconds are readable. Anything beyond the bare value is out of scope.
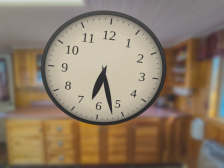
6.27
